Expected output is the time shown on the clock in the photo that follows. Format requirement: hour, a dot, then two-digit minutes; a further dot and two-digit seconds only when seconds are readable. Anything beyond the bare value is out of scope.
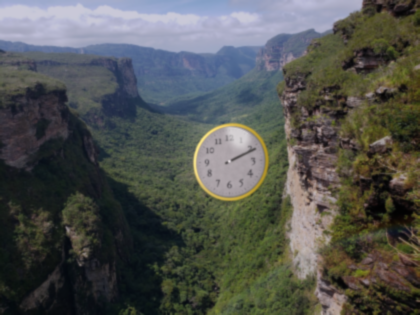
2.11
